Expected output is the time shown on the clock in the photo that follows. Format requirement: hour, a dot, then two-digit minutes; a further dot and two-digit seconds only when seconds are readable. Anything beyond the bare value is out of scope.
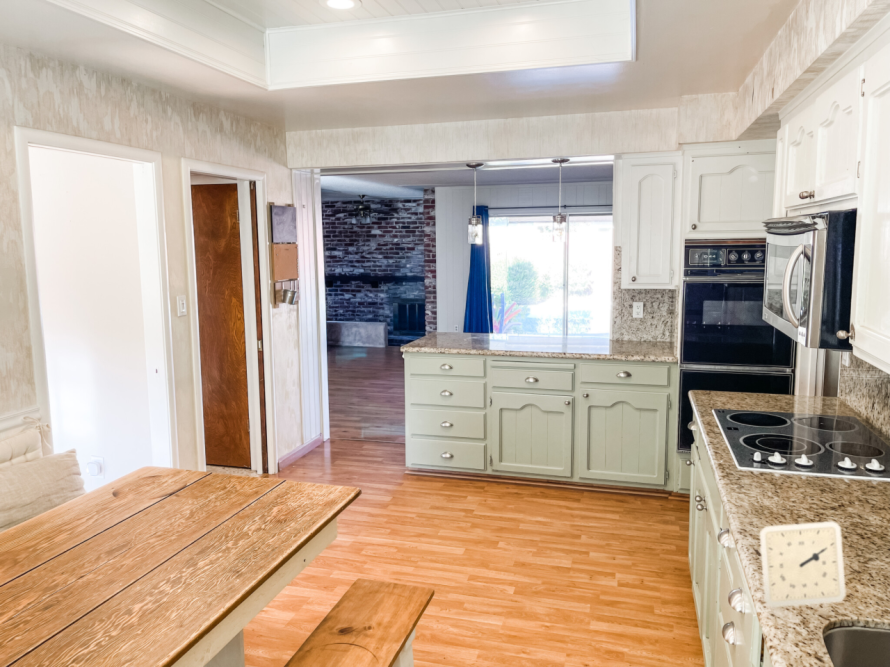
2.10
